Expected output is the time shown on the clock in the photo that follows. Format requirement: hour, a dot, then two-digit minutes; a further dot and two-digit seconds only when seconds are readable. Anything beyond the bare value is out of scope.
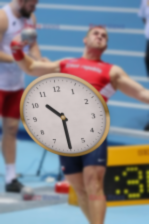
10.30
